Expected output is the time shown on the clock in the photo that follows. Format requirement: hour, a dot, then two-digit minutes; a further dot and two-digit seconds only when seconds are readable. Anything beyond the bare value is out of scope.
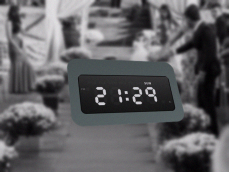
21.29
